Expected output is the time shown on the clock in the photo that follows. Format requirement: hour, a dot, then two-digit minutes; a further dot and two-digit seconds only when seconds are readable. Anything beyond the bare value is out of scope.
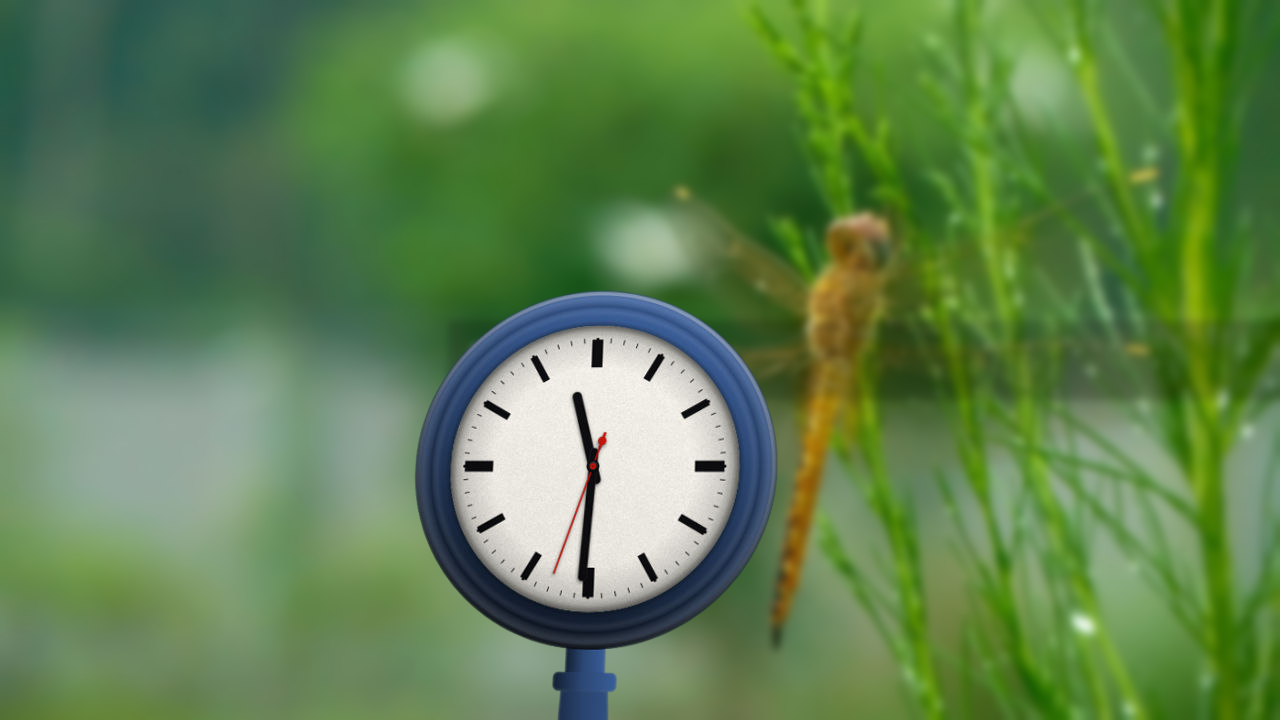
11.30.33
